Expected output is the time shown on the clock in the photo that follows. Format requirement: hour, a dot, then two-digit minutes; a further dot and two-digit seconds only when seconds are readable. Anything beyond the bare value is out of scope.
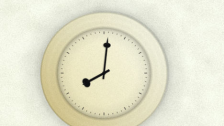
8.01
